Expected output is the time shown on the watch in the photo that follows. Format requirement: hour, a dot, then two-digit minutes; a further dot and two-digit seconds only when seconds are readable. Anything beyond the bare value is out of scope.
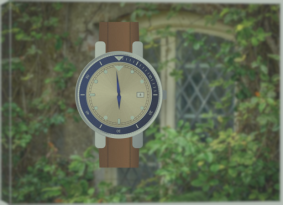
5.59
